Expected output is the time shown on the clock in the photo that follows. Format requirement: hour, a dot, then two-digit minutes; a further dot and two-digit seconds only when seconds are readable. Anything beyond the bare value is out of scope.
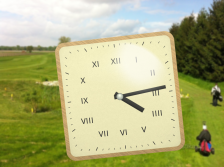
4.14
